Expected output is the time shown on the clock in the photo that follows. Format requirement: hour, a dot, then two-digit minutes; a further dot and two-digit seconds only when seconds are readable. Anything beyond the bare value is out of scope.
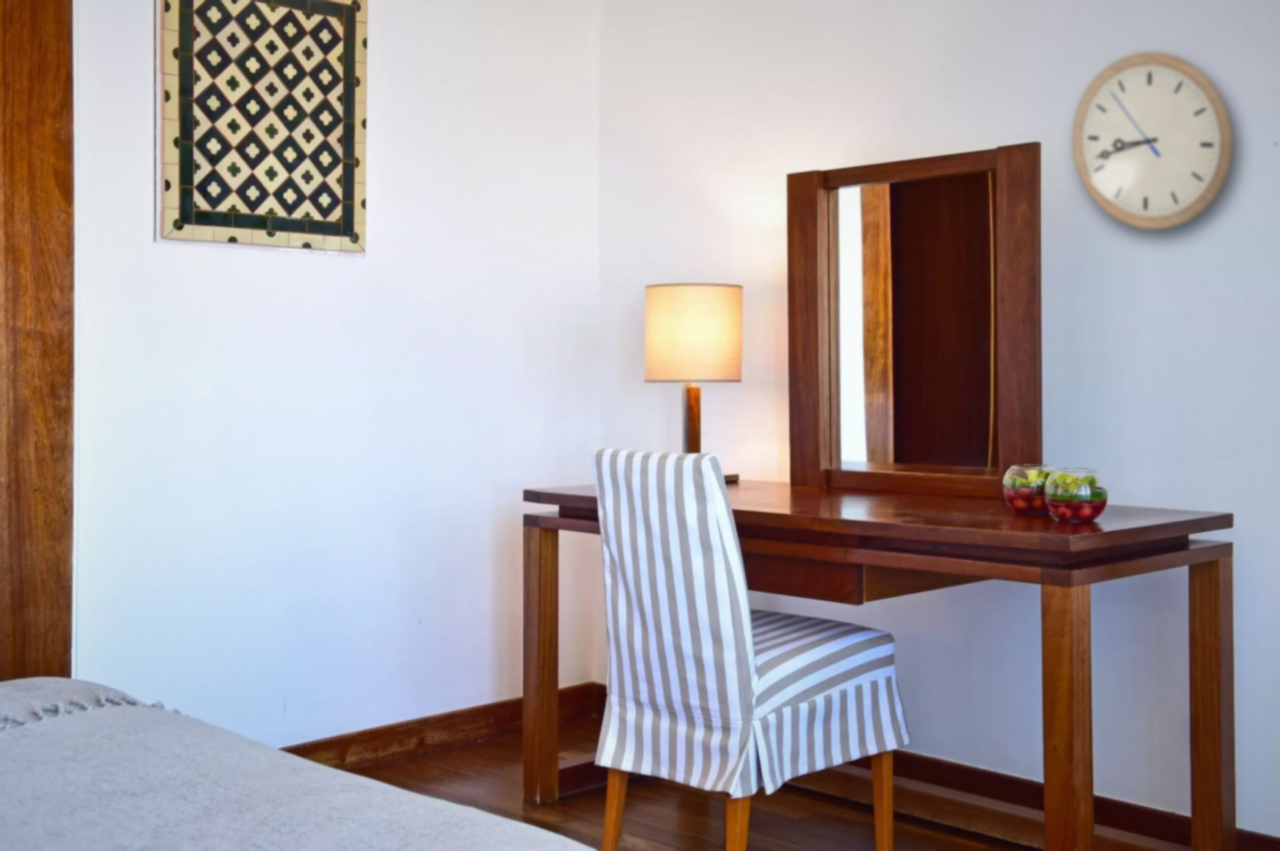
8.41.53
